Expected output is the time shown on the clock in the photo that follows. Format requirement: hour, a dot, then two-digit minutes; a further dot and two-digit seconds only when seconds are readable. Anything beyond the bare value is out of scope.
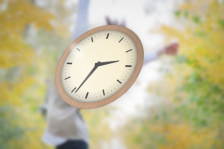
2.34
